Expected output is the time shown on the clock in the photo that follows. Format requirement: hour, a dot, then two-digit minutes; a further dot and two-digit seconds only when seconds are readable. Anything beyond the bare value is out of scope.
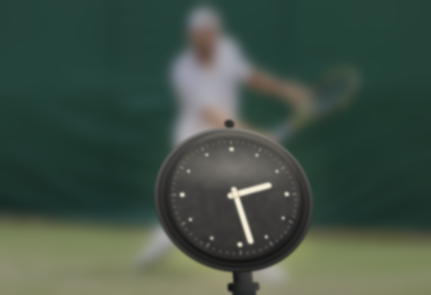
2.28
